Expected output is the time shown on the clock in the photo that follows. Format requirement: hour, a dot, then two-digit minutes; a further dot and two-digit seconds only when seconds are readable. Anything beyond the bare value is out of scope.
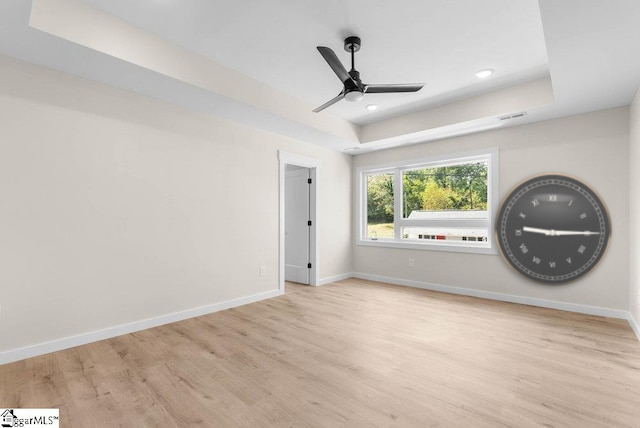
9.15
